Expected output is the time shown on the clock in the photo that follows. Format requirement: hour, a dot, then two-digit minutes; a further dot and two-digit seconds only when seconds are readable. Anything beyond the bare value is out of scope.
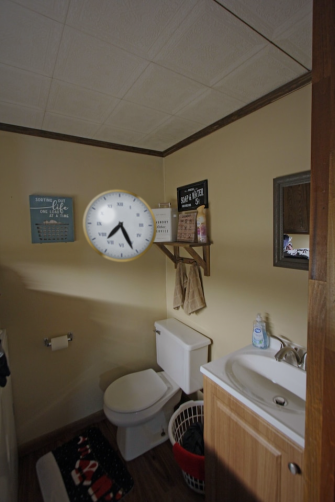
7.26
